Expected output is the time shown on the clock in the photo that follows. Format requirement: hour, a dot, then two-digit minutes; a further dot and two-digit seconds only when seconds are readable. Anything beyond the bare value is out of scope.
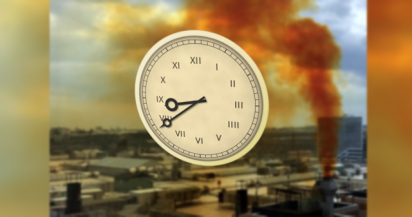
8.39
